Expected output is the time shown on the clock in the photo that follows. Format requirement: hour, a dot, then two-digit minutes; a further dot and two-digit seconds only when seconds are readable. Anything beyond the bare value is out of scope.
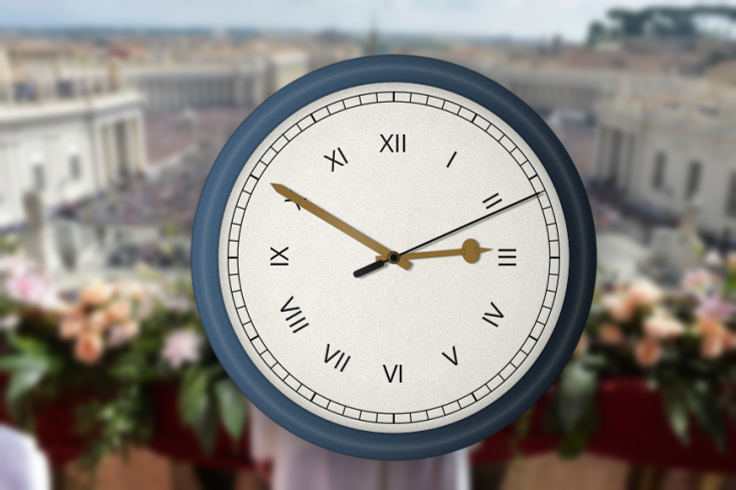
2.50.11
